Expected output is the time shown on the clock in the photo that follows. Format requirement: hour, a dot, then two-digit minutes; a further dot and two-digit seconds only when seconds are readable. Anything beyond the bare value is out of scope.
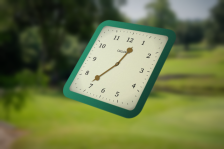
12.36
